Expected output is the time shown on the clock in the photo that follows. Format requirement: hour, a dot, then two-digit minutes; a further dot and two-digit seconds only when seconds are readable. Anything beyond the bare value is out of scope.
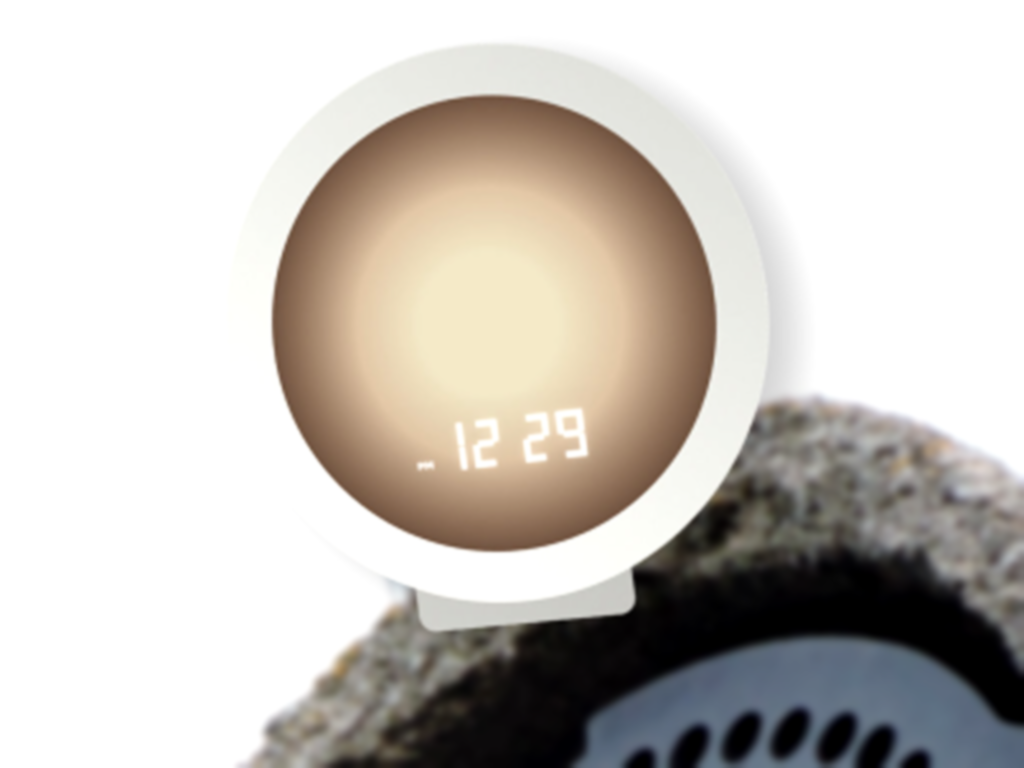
12.29
